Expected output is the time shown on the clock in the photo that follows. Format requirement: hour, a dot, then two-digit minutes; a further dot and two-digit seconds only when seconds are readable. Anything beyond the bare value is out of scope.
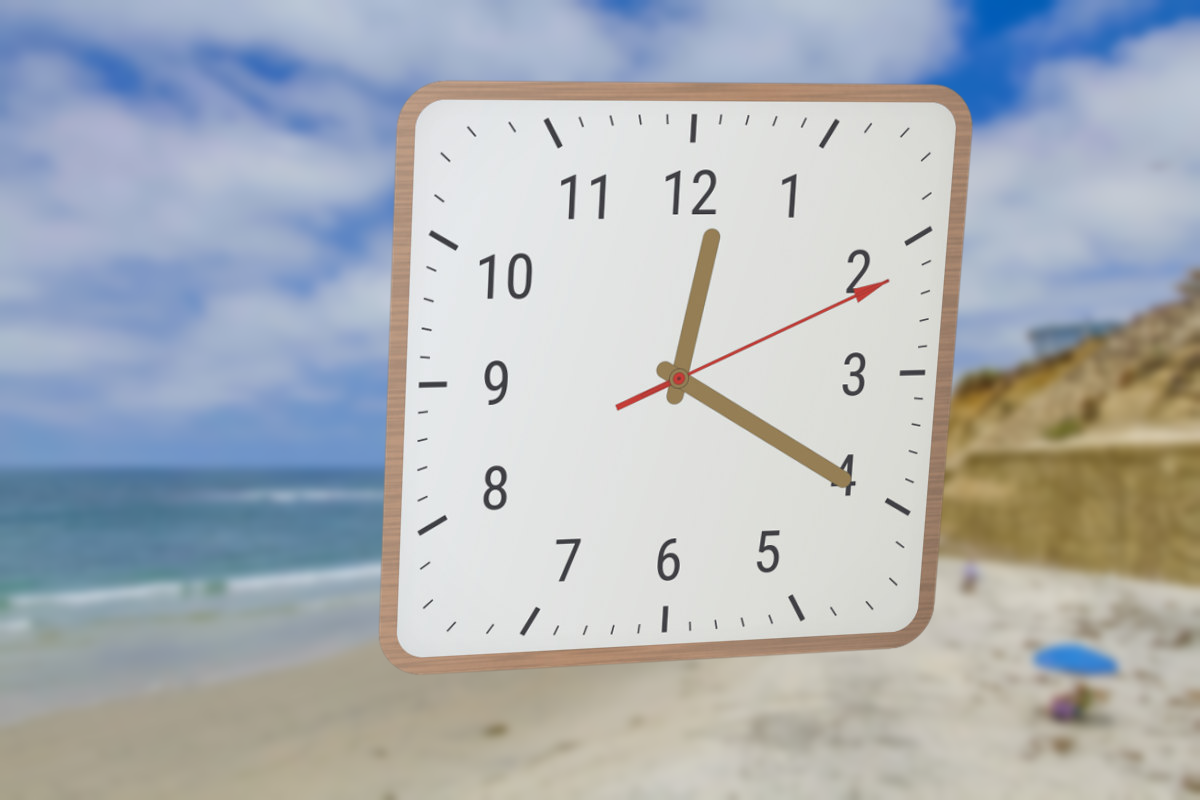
12.20.11
